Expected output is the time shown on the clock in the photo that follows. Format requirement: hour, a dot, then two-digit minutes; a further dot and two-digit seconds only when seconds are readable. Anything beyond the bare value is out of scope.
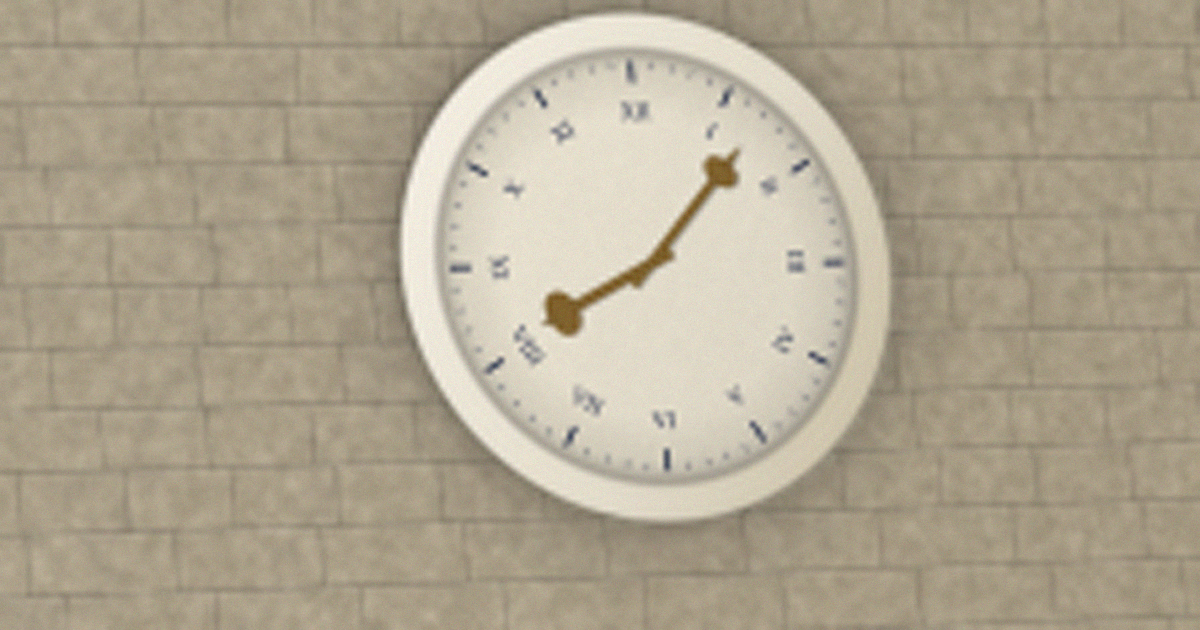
8.07
